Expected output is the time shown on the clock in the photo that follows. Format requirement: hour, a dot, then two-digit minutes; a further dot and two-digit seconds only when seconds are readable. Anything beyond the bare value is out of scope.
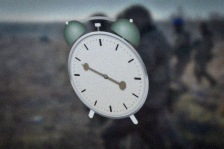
3.49
